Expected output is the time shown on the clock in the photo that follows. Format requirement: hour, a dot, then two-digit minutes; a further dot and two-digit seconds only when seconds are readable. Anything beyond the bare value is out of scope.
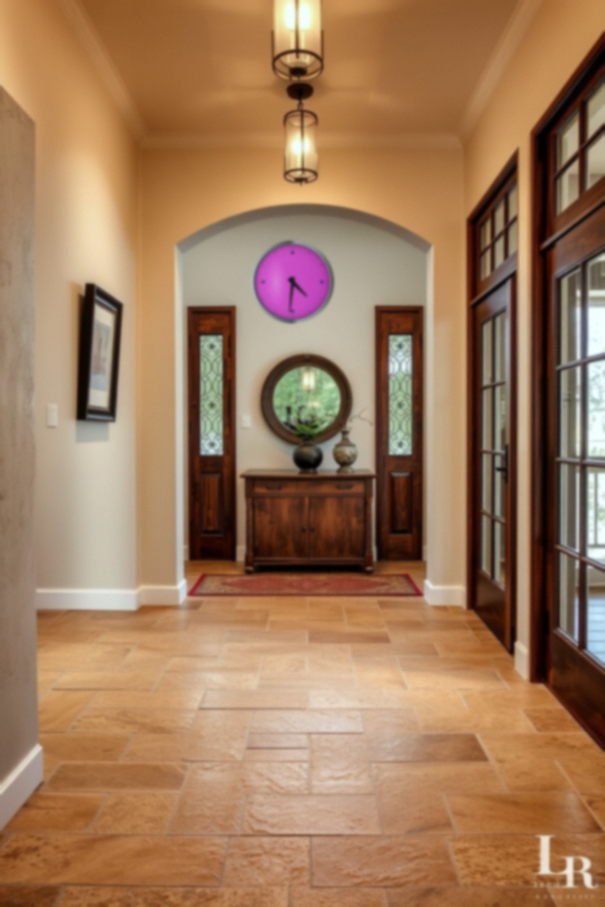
4.31
